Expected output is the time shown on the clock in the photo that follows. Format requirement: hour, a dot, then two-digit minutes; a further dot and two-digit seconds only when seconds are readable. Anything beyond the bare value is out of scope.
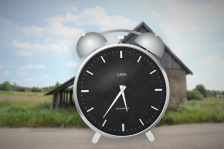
5.36
